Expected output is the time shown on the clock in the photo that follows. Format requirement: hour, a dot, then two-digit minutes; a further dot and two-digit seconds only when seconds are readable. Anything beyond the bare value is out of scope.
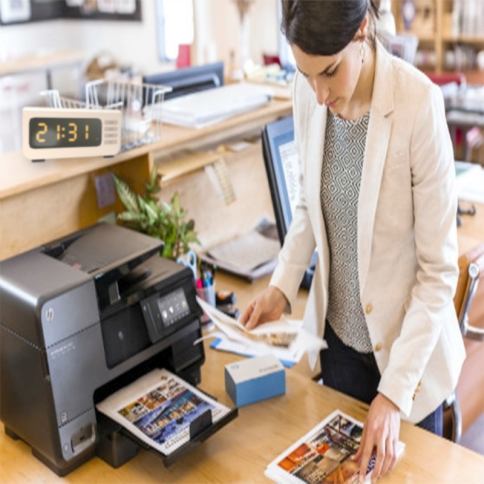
21.31
